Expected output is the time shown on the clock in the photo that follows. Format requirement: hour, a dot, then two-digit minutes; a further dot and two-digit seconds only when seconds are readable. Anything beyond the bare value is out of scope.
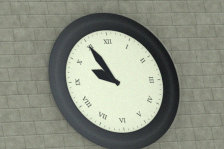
9.55
